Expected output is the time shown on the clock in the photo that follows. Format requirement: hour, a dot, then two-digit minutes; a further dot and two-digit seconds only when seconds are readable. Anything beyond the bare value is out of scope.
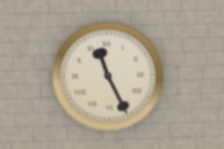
11.26
